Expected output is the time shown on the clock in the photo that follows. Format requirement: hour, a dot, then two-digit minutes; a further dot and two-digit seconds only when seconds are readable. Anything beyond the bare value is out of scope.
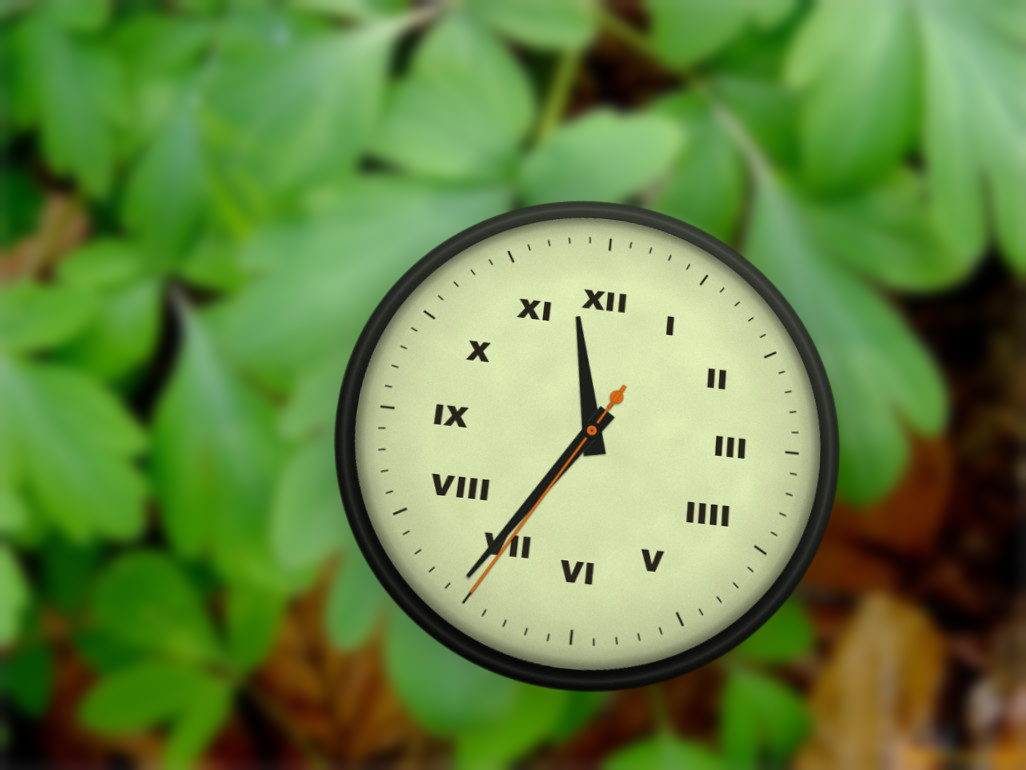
11.35.35
